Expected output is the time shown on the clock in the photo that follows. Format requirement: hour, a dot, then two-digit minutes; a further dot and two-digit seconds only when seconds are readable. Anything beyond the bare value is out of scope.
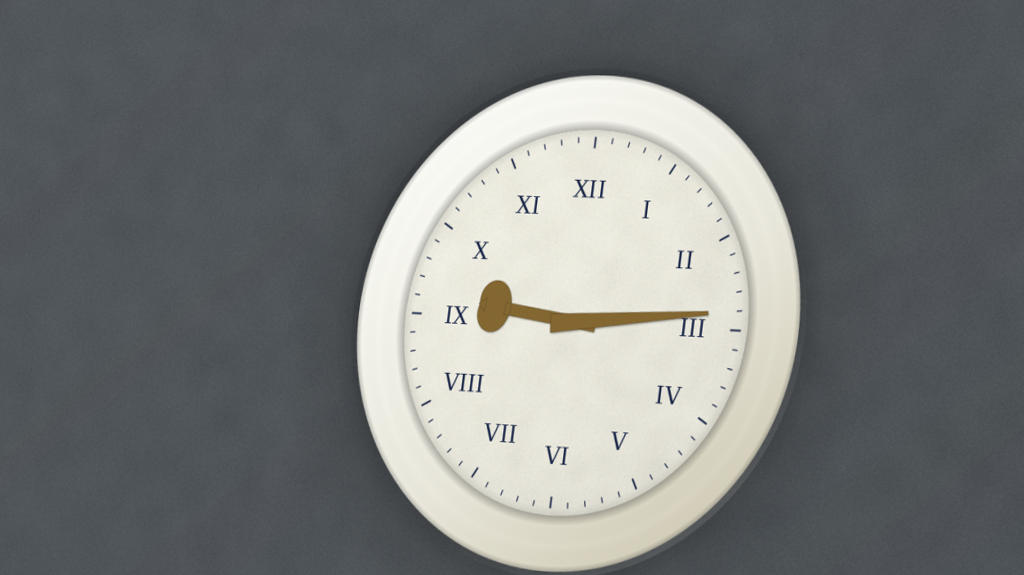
9.14
